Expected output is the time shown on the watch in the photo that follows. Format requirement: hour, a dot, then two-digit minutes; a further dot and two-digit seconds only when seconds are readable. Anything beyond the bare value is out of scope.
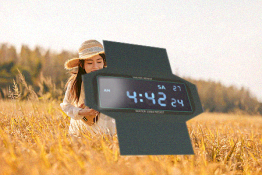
4.42.24
